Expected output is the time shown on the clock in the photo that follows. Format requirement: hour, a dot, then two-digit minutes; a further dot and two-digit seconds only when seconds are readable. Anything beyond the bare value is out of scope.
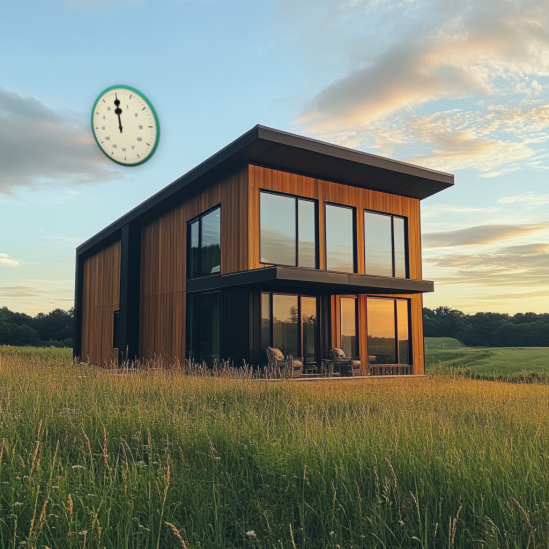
12.00
